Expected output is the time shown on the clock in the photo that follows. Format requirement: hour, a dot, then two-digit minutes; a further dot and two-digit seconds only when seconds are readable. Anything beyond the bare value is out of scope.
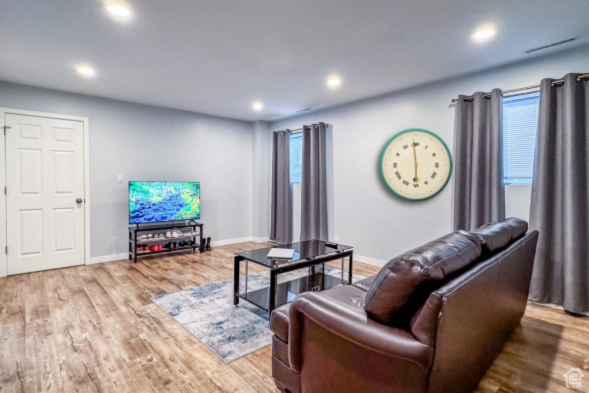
5.59
